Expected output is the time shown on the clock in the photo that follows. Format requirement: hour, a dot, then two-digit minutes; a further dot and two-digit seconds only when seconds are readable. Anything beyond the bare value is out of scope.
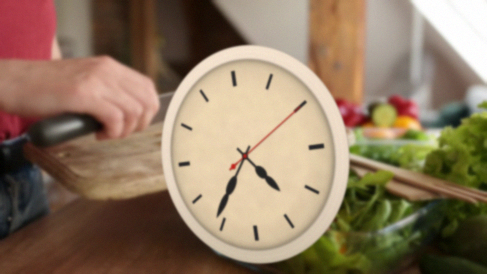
4.36.10
